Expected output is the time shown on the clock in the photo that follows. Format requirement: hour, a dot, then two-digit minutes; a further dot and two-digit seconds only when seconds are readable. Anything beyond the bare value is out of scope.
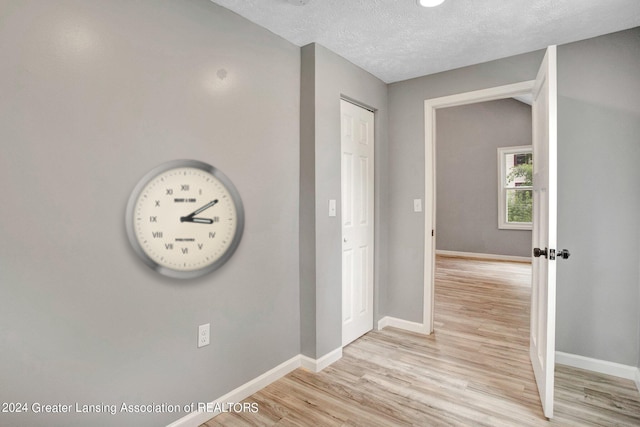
3.10
